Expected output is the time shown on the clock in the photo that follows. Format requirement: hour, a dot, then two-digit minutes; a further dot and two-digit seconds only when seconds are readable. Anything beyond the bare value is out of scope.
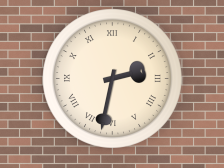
2.32
